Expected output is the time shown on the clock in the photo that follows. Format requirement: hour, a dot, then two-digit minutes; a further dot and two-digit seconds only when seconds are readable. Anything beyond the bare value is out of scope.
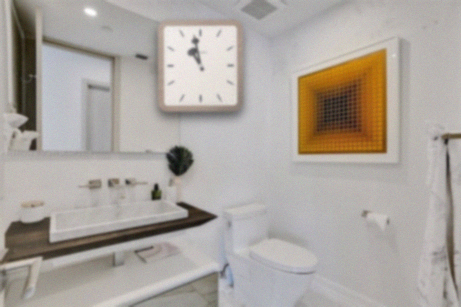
10.58
